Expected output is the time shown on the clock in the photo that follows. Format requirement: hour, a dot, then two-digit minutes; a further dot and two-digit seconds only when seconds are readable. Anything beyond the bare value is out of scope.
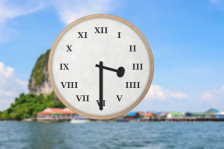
3.30
